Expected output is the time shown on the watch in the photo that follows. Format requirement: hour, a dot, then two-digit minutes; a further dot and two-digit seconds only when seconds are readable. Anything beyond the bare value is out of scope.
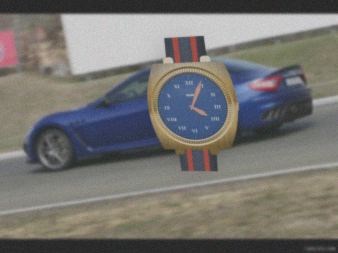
4.04
